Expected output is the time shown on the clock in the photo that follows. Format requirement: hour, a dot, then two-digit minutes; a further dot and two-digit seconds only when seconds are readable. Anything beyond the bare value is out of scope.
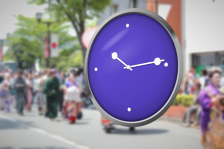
10.14
